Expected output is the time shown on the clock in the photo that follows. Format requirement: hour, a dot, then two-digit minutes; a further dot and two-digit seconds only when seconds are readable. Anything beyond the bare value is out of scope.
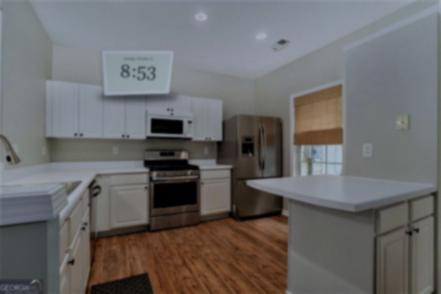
8.53
